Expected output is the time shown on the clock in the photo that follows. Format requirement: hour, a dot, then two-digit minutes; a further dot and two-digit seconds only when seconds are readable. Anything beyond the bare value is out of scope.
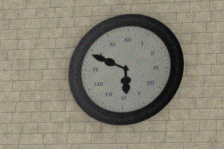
5.49
